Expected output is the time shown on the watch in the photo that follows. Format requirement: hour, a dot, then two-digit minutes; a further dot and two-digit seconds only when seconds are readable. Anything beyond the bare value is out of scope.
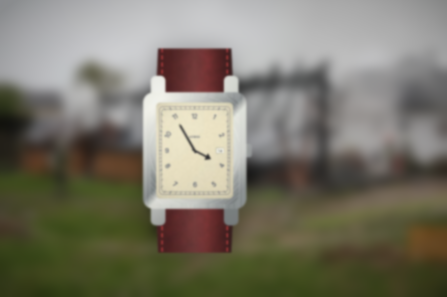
3.55
